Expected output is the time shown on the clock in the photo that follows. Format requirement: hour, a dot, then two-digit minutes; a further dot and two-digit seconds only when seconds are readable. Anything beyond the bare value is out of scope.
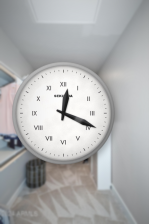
12.19
